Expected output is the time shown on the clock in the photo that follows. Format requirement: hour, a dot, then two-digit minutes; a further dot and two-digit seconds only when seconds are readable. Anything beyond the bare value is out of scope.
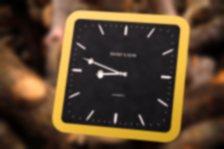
8.48
